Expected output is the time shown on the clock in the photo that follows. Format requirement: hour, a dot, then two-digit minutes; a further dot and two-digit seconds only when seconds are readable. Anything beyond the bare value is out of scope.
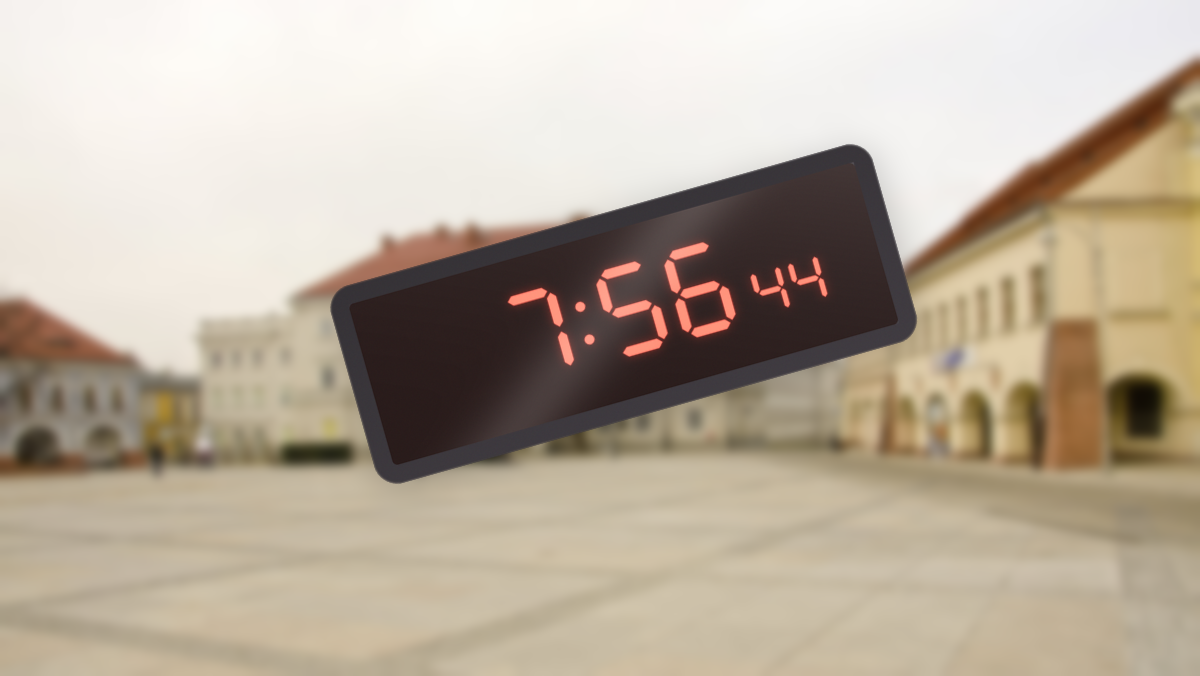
7.56.44
